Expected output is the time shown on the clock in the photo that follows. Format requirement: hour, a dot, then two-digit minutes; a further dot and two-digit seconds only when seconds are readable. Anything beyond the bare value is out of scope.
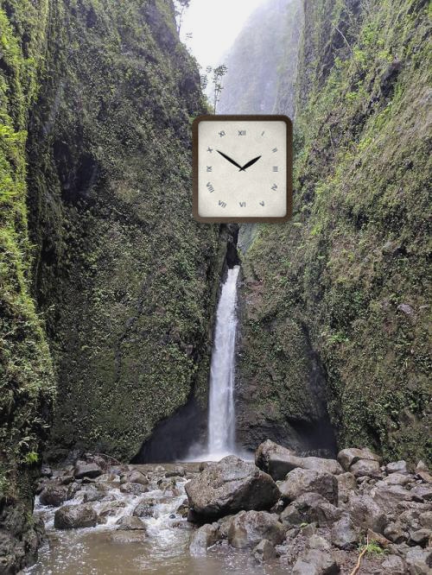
1.51
